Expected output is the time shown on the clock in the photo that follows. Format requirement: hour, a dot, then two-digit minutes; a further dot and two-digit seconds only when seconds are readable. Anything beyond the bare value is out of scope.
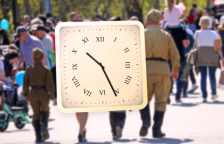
10.26
